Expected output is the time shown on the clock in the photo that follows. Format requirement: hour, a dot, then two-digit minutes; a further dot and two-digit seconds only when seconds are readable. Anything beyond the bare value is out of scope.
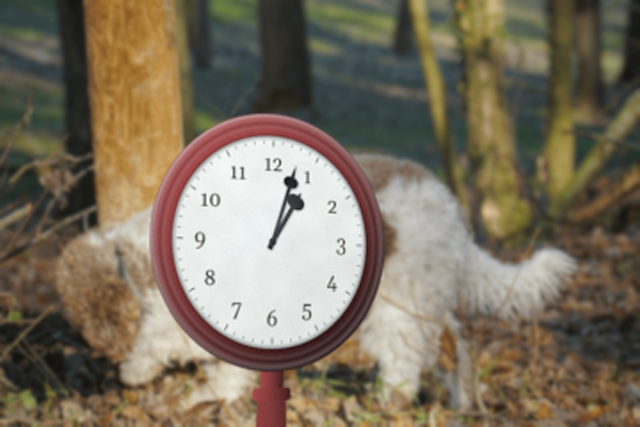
1.03
